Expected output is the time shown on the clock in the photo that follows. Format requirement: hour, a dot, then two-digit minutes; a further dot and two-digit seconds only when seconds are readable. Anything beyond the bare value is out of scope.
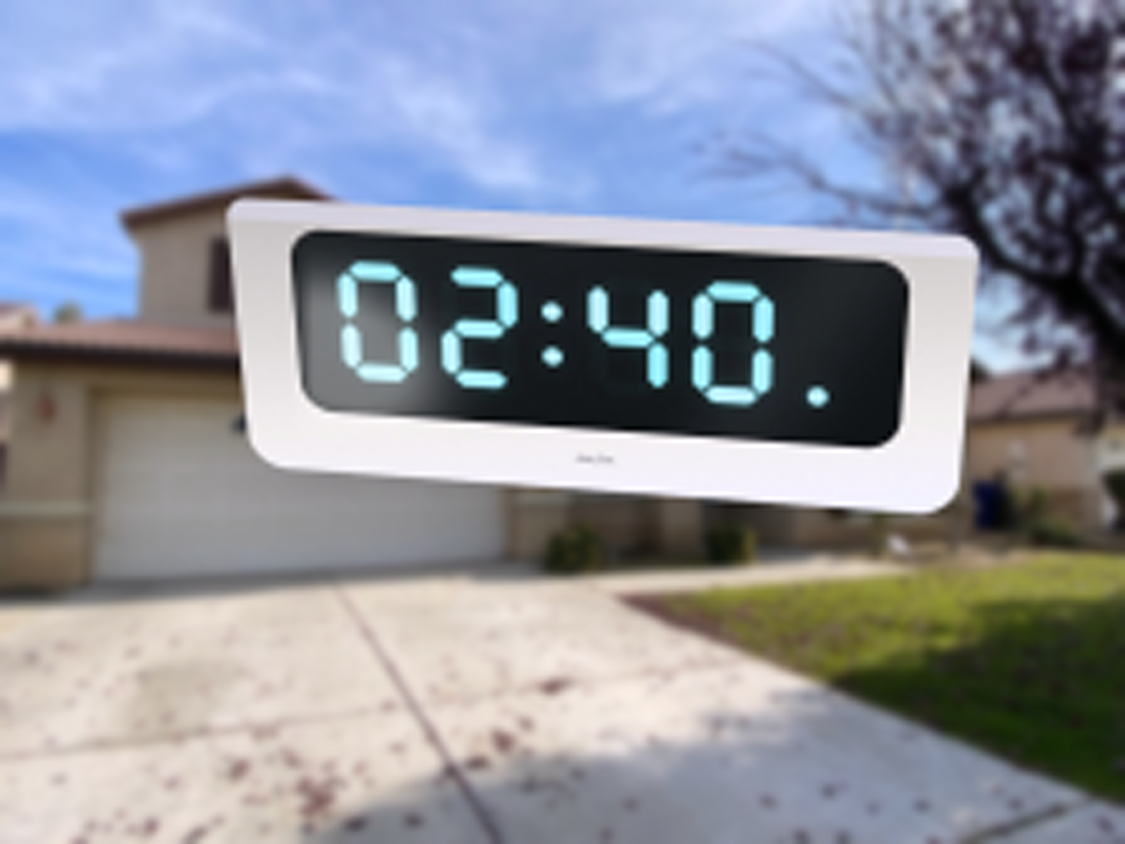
2.40
